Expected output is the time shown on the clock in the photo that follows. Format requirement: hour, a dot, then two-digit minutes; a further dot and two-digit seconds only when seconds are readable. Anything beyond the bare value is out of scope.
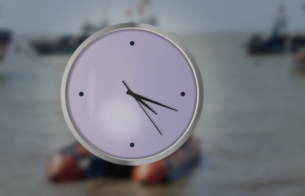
4.18.24
